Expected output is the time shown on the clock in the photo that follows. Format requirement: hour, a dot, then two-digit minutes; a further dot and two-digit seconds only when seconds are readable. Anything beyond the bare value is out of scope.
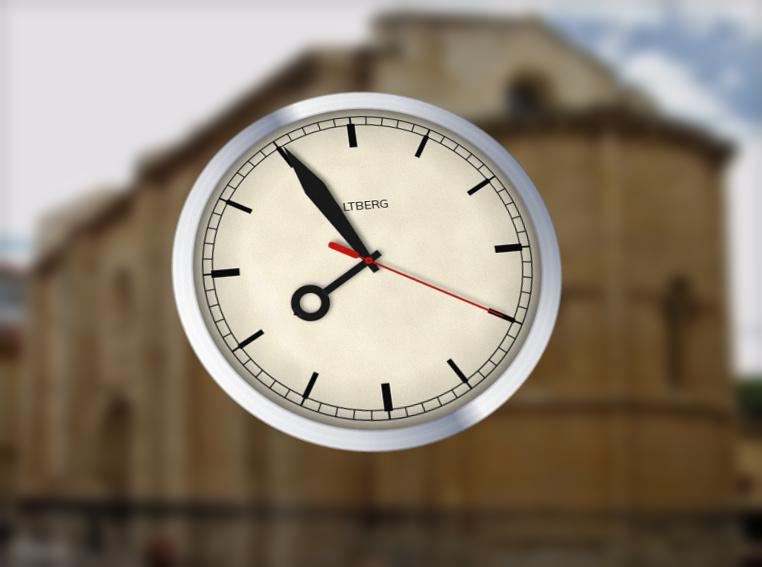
7.55.20
